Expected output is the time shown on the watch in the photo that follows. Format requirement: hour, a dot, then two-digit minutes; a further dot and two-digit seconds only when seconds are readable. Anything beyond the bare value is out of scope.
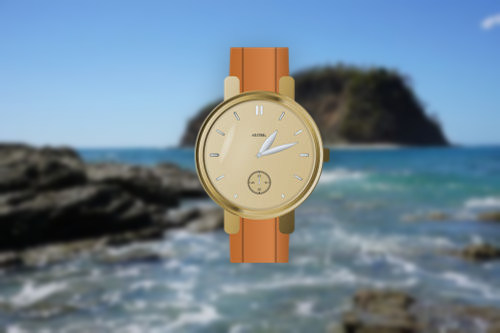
1.12
